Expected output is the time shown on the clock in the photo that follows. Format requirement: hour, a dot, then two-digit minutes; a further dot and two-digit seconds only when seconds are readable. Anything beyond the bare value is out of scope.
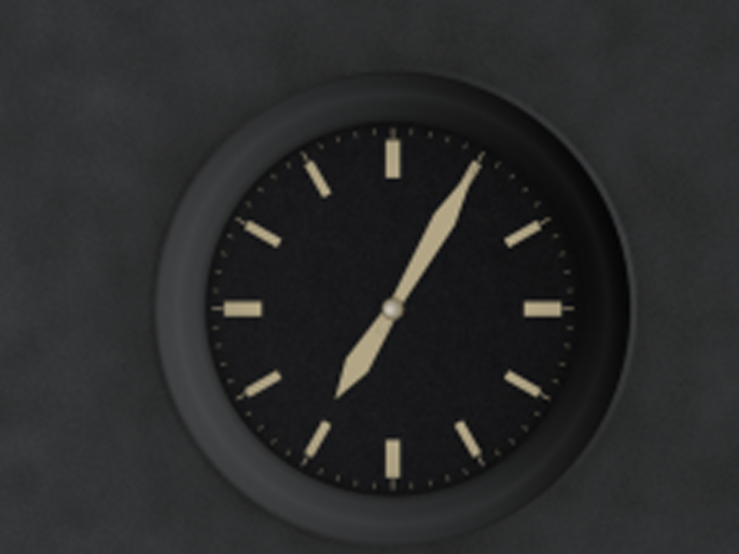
7.05
